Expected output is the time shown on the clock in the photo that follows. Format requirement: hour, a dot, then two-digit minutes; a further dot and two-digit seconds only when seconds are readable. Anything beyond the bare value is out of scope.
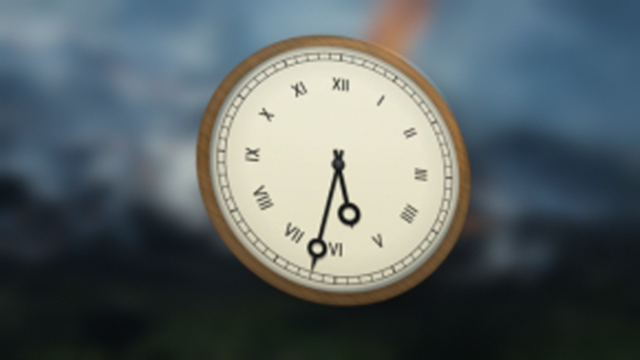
5.32
